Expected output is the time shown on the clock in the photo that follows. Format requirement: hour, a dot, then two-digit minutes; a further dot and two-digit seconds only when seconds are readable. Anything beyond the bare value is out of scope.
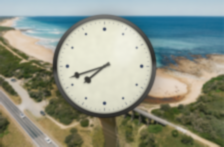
7.42
